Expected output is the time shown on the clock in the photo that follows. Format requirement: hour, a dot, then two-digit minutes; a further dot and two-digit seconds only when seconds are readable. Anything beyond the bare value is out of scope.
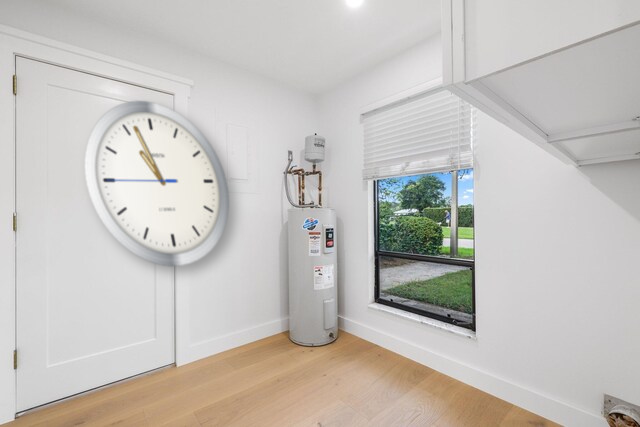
10.56.45
